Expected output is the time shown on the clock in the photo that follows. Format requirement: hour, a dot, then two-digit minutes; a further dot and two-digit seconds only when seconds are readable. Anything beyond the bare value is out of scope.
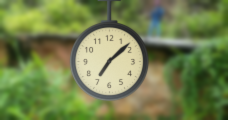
7.08
